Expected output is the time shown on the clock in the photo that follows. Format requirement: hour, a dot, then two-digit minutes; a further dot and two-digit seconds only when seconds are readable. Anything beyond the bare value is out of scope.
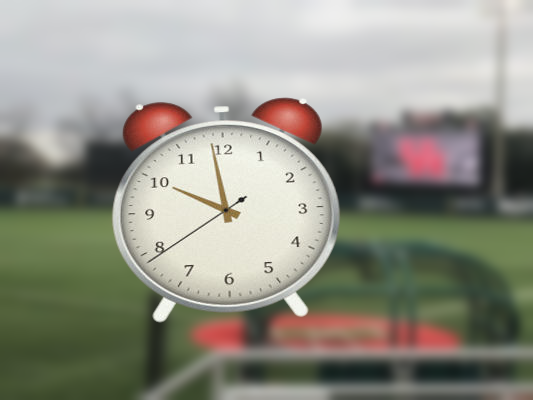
9.58.39
